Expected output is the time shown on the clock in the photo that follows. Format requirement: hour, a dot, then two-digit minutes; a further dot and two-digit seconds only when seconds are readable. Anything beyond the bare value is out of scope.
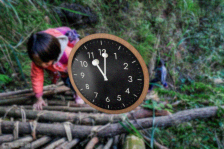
11.01
